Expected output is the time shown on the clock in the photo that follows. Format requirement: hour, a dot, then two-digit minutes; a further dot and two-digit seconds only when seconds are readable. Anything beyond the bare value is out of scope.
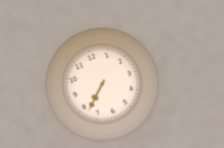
7.38
